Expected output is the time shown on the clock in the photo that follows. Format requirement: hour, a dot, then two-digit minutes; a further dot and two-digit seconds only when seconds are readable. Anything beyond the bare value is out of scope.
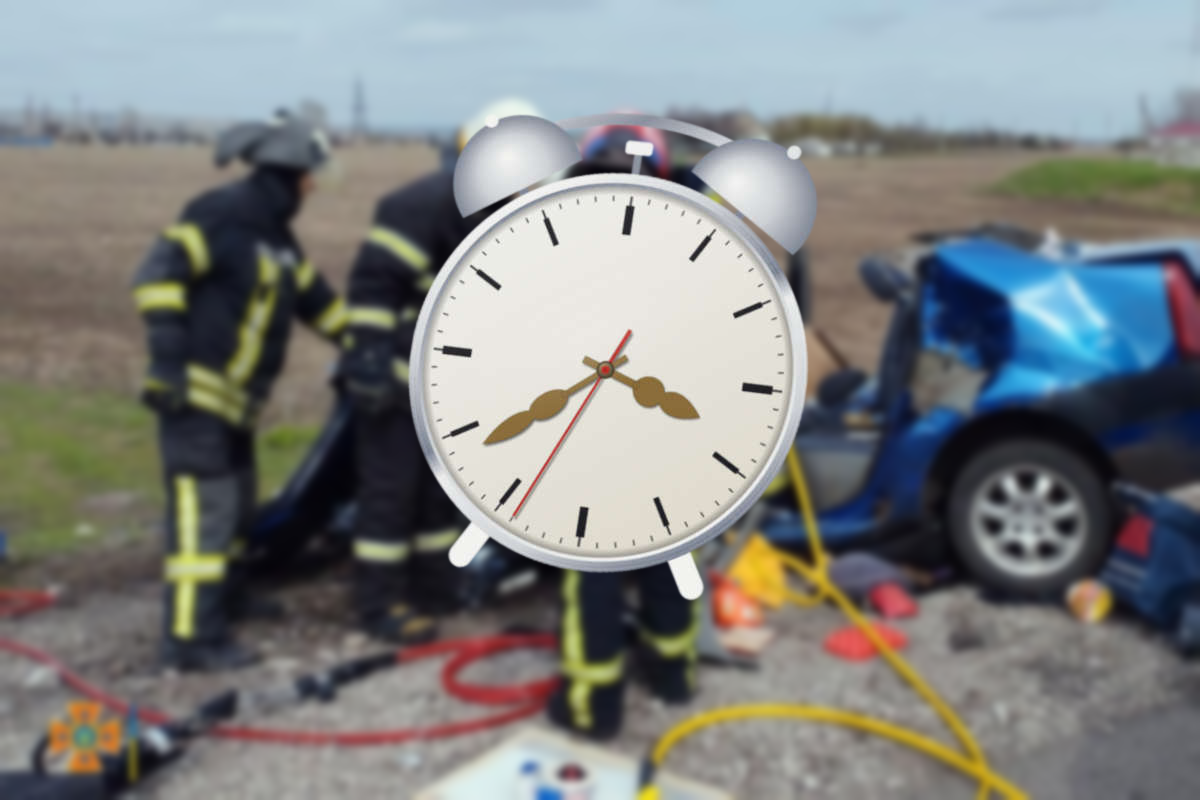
3.38.34
